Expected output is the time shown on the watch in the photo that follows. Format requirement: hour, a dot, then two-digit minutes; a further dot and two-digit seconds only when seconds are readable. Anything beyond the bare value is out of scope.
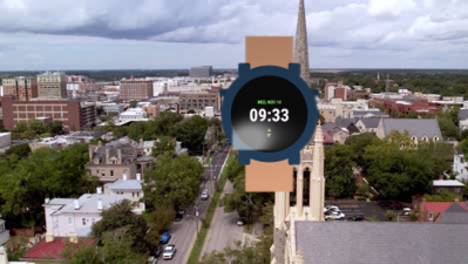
9.33
